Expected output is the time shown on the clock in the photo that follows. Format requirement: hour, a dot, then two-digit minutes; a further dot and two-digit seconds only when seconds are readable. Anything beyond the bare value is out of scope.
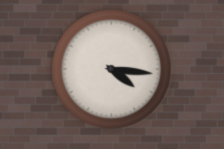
4.16
